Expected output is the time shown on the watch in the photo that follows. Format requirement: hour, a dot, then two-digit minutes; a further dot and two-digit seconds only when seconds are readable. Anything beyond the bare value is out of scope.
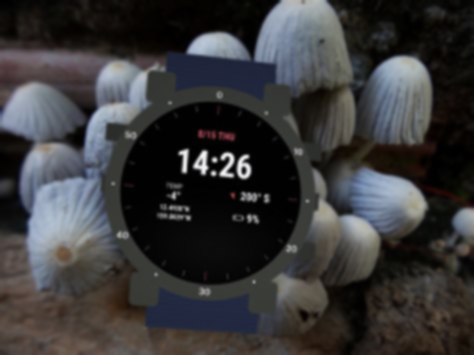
14.26
